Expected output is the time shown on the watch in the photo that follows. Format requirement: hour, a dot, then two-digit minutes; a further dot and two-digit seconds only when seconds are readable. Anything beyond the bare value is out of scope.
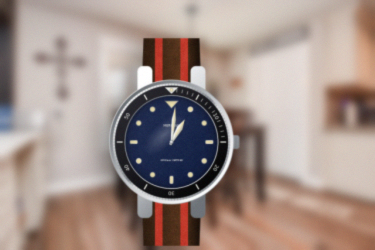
1.01
